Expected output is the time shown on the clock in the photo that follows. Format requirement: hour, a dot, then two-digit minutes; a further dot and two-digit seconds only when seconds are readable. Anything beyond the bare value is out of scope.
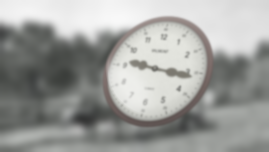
9.16
